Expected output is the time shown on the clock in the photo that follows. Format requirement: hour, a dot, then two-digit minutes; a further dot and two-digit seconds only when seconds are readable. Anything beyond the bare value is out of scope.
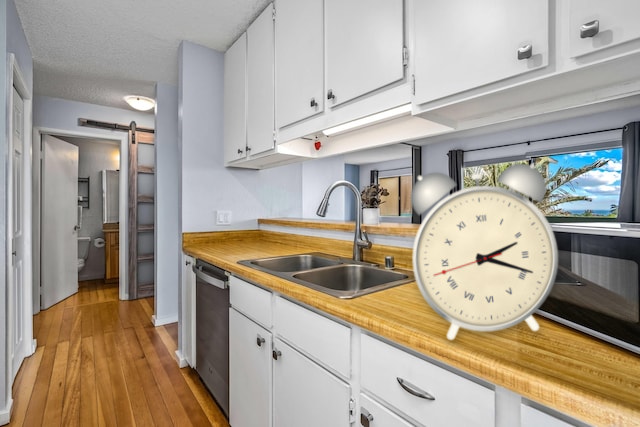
2.18.43
